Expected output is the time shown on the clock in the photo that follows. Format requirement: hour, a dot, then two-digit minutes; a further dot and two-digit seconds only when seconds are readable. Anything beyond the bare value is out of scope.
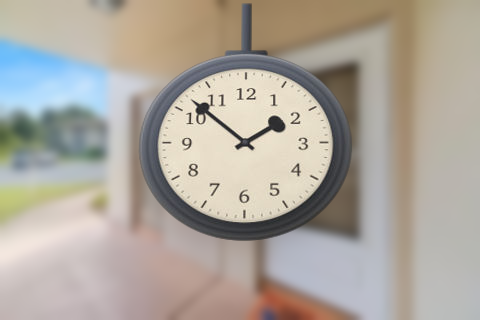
1.52
